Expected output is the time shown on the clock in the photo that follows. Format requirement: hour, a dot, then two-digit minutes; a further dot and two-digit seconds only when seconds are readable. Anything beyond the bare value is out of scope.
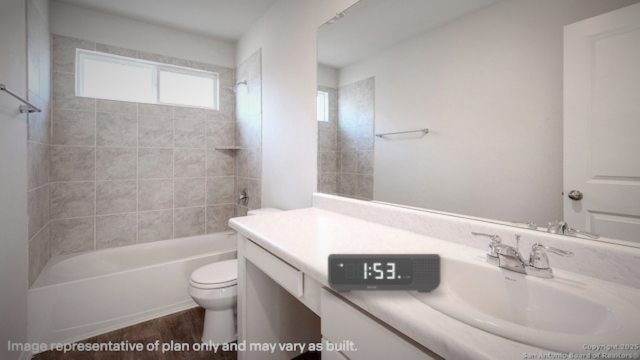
1.53
